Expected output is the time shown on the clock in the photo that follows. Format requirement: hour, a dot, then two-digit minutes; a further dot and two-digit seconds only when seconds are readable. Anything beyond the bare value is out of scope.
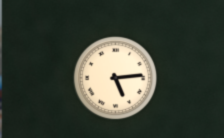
5.14
